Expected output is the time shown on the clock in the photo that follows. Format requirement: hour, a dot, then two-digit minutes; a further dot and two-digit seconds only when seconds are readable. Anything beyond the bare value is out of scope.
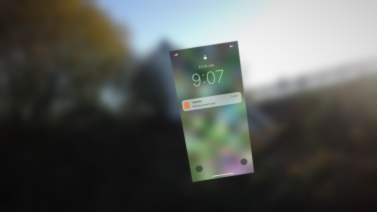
9.07
